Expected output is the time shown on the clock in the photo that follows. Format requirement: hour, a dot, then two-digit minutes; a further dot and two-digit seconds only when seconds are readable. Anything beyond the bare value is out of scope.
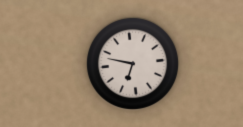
6.48
